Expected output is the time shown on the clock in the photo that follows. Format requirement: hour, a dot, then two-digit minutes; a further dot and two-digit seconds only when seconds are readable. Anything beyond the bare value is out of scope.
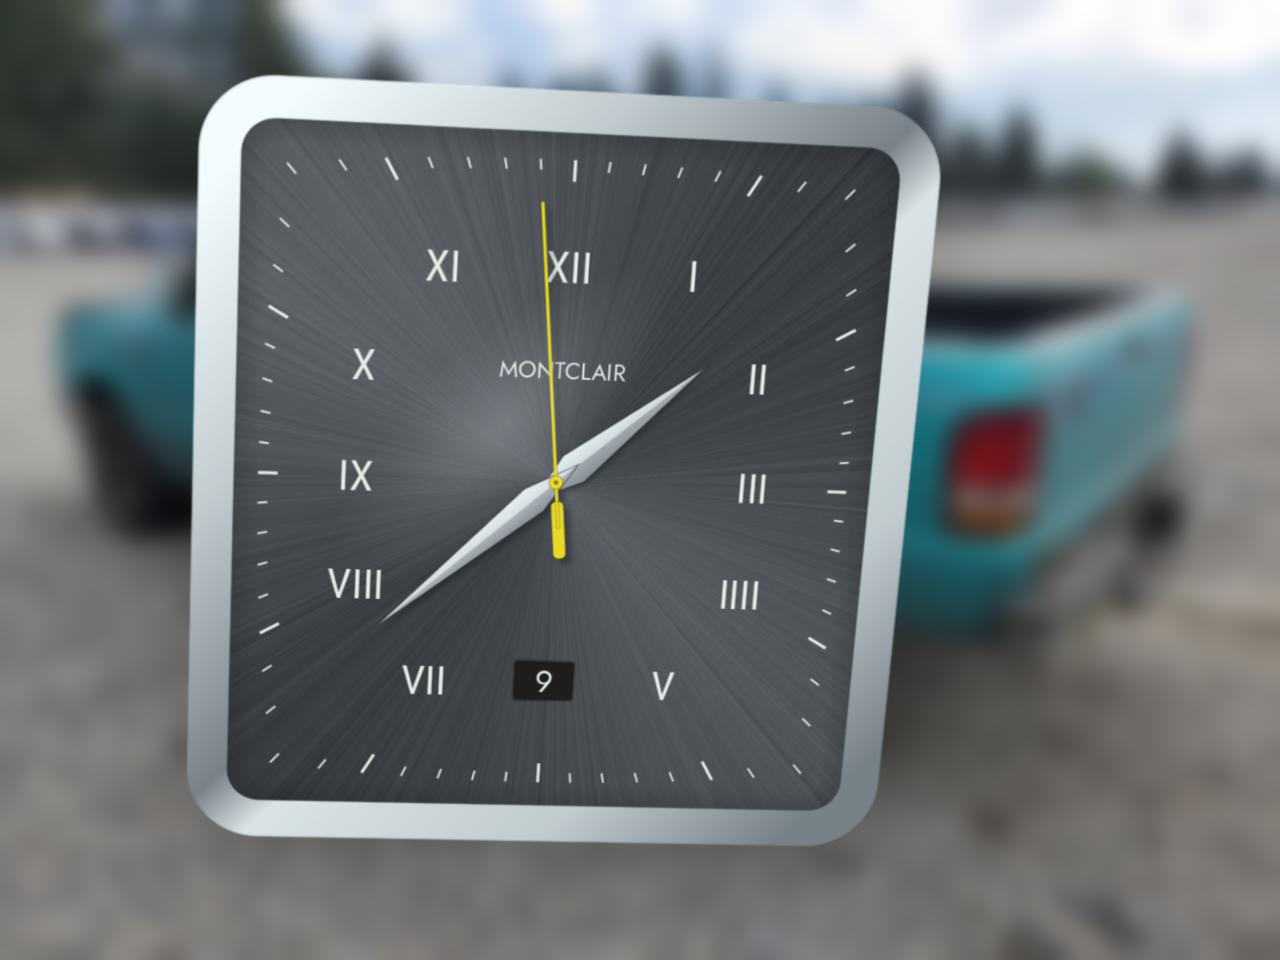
1.37.59
